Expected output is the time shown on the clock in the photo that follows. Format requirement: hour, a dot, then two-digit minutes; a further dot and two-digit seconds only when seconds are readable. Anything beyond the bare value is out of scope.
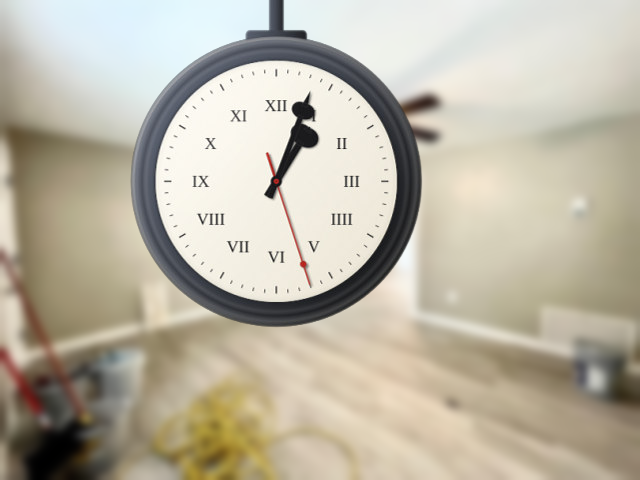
1.03.27
